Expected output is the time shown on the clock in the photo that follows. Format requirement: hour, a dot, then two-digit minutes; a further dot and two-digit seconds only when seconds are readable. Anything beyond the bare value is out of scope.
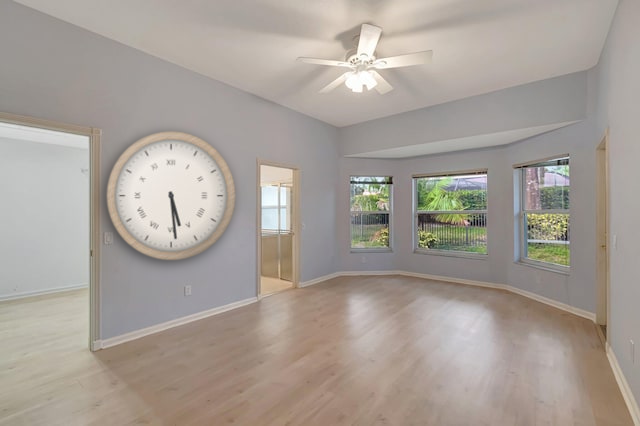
5.29
